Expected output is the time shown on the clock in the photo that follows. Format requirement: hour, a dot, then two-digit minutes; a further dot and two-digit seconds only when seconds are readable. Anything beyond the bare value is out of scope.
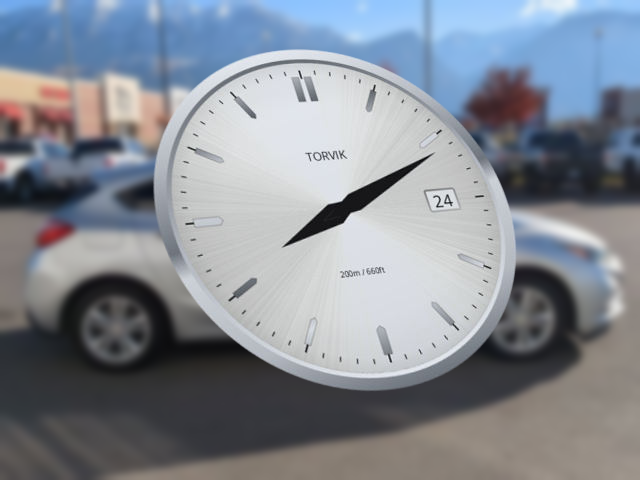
8.11
